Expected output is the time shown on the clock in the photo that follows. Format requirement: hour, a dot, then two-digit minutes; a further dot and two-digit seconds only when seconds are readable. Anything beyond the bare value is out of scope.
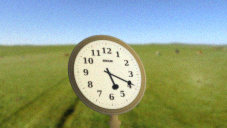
5.19
